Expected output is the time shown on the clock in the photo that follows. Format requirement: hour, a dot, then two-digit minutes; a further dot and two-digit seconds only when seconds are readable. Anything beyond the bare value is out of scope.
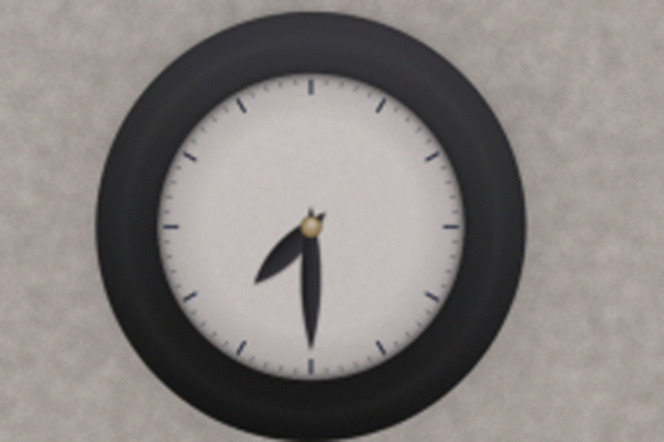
7.30
